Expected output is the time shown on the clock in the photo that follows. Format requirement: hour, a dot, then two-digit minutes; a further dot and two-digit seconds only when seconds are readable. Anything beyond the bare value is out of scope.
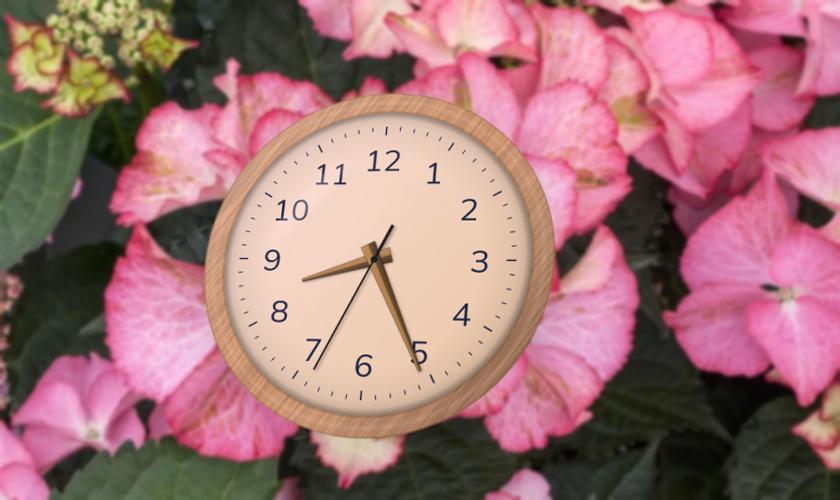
8.25.34
